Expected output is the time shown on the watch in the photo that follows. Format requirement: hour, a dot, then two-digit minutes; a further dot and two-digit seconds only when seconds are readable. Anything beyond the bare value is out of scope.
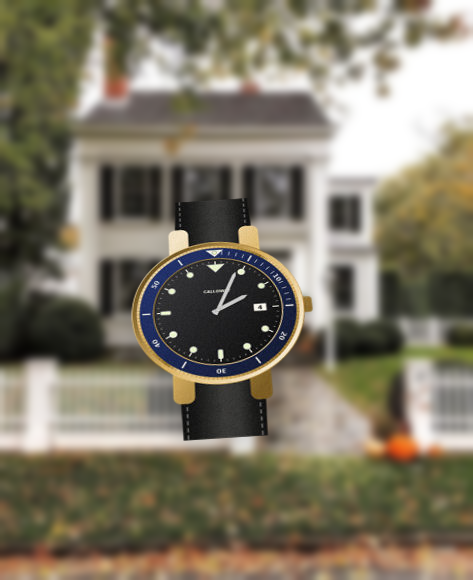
2.04
